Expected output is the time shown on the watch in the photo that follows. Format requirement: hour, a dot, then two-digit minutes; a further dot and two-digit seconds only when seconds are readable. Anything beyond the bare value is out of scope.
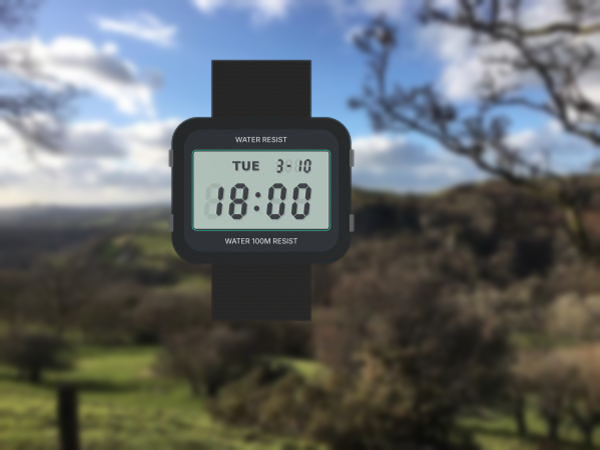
18.00
